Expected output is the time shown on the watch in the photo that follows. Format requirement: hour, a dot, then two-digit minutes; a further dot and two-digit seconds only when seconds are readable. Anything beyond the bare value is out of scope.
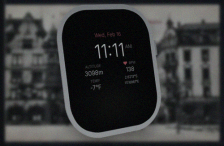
11.11
